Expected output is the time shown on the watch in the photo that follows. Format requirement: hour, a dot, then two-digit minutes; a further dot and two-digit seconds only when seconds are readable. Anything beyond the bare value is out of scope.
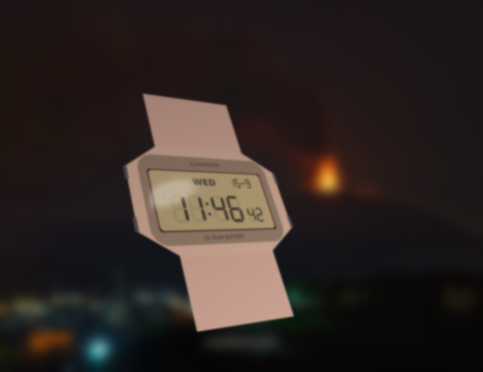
11.46.42
